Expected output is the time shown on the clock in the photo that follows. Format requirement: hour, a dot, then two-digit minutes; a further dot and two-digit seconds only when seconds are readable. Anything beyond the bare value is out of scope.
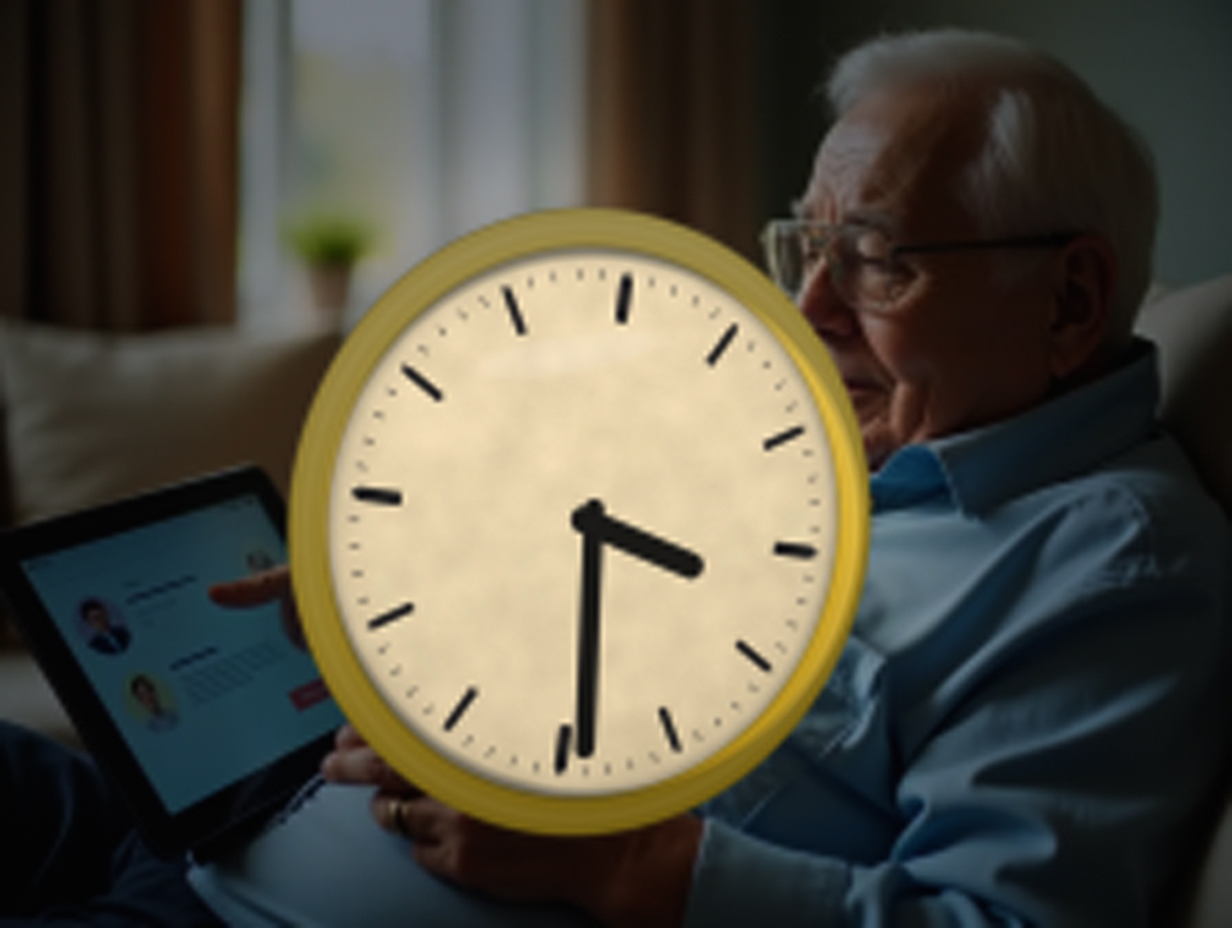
3.29
